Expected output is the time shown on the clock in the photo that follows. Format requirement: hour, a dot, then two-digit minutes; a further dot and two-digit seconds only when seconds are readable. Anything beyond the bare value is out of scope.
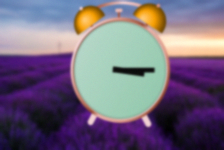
3.15
